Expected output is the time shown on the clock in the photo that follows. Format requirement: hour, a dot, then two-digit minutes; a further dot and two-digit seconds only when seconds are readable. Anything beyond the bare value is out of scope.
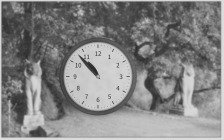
10.53
